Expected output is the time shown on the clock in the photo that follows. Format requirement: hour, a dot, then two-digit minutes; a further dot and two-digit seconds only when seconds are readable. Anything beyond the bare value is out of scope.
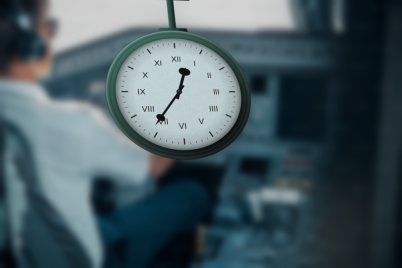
12.36
